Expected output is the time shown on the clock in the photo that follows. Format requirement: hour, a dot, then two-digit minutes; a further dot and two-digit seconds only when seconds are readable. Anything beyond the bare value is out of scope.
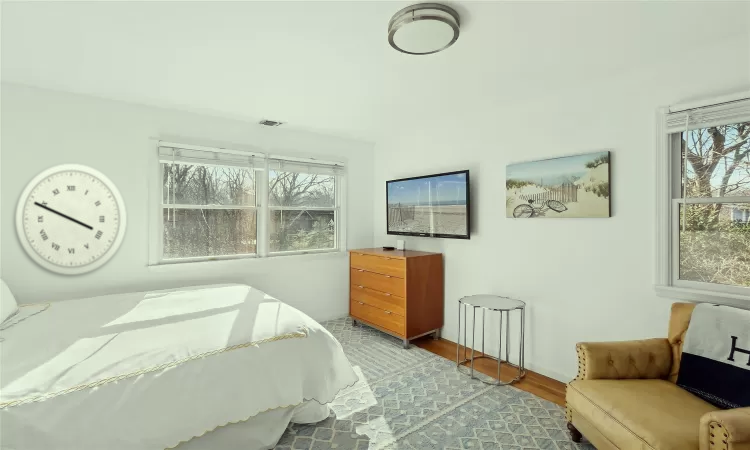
3.49
